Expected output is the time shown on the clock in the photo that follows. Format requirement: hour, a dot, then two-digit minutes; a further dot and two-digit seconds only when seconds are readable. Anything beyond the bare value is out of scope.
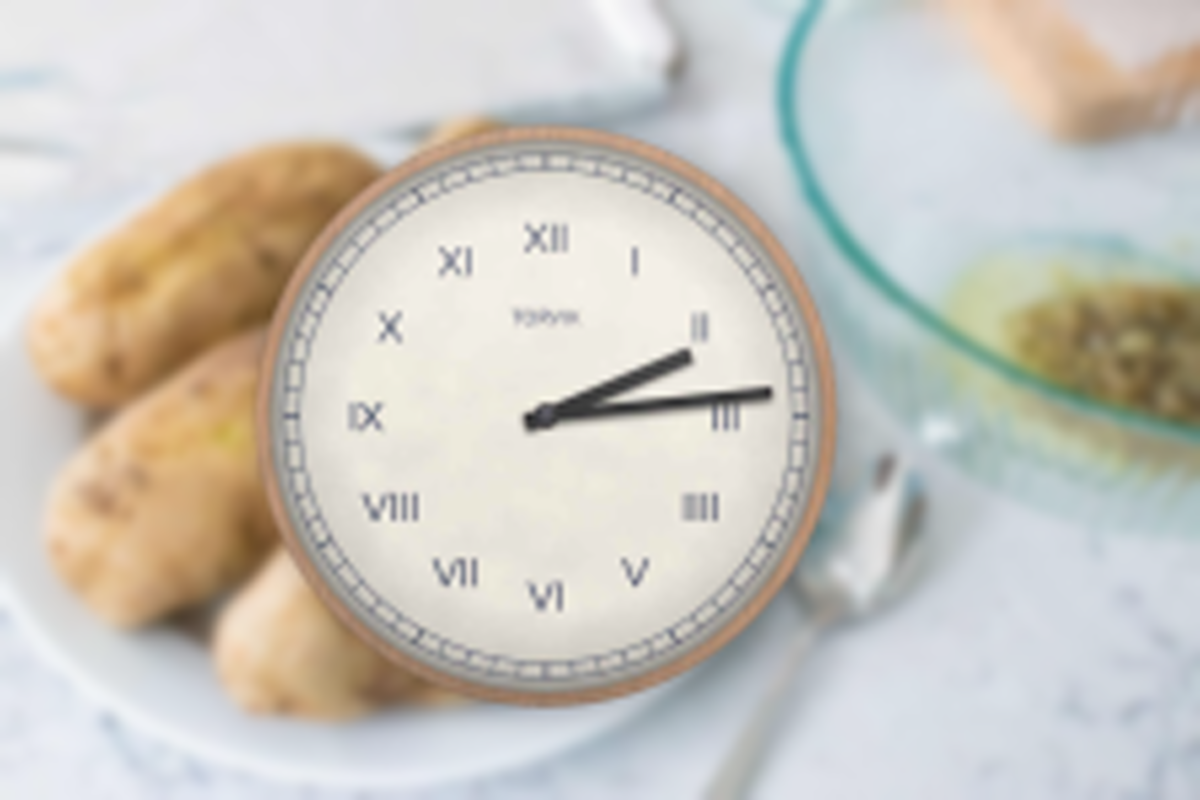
2.14
